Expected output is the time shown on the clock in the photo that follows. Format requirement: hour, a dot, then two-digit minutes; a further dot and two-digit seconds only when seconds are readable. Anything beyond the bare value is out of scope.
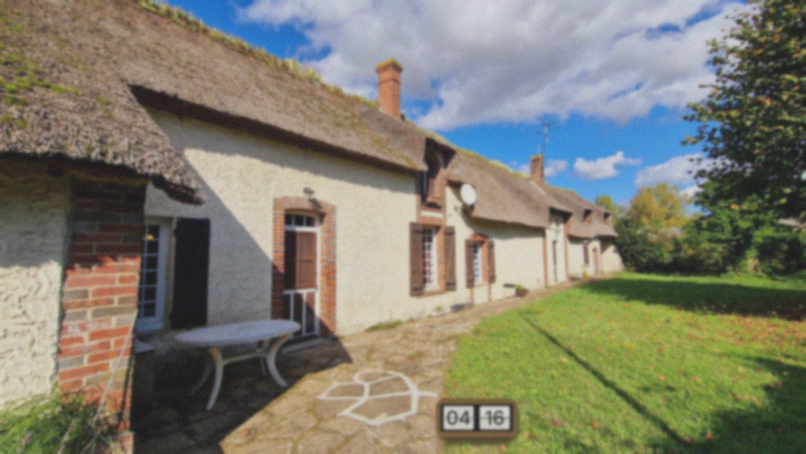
4.16
